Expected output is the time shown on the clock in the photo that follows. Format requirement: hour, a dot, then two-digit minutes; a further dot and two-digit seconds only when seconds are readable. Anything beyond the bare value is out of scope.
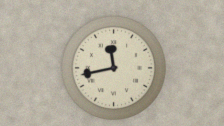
11.43
